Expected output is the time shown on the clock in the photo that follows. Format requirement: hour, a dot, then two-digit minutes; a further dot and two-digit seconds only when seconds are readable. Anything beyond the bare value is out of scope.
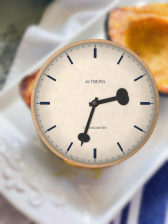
2.33
